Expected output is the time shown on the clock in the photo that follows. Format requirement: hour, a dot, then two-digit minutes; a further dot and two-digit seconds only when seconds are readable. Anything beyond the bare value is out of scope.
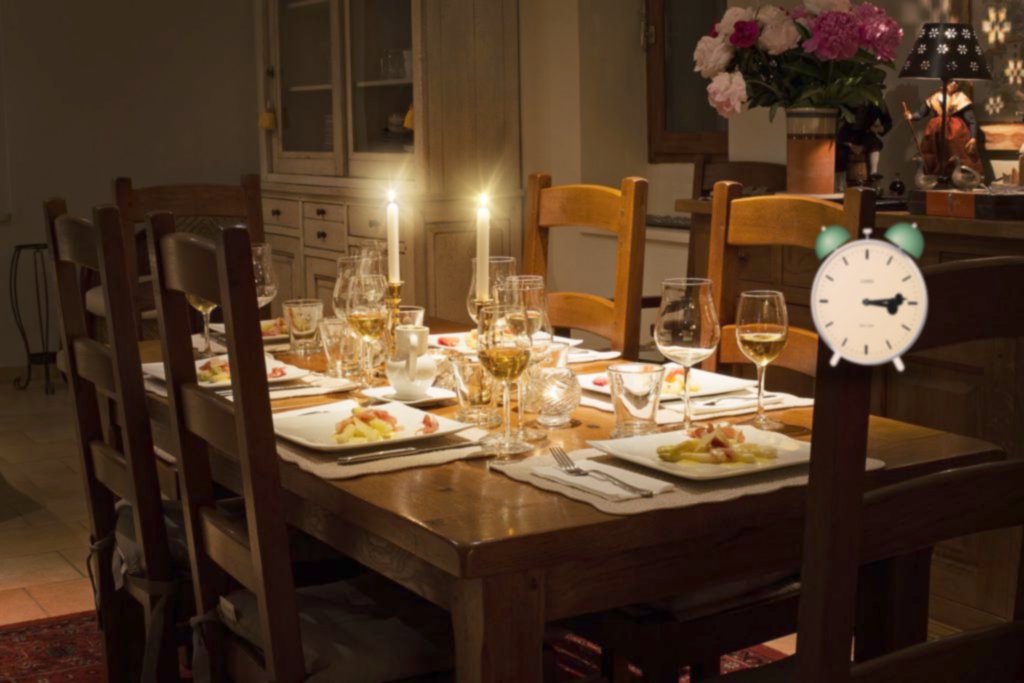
3.14
